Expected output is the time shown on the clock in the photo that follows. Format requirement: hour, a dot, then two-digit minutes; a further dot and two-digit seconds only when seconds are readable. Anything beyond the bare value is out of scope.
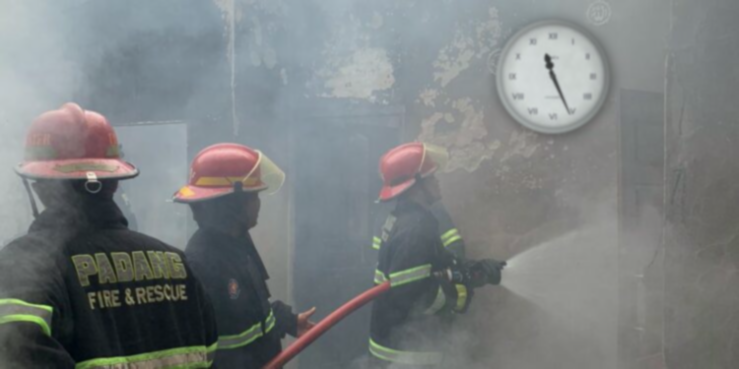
11.26
